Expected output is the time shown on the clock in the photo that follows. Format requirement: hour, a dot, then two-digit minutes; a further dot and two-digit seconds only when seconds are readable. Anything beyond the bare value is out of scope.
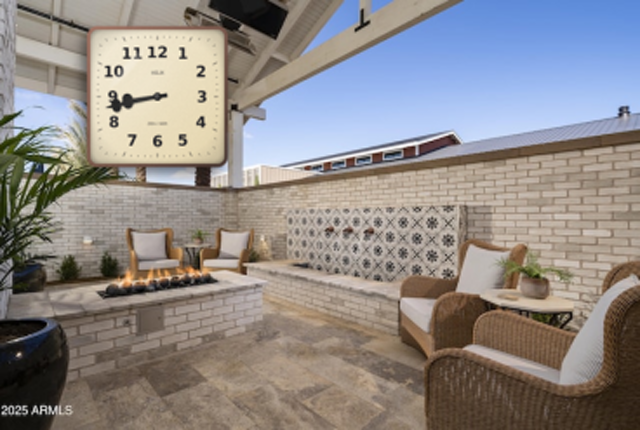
8.43
